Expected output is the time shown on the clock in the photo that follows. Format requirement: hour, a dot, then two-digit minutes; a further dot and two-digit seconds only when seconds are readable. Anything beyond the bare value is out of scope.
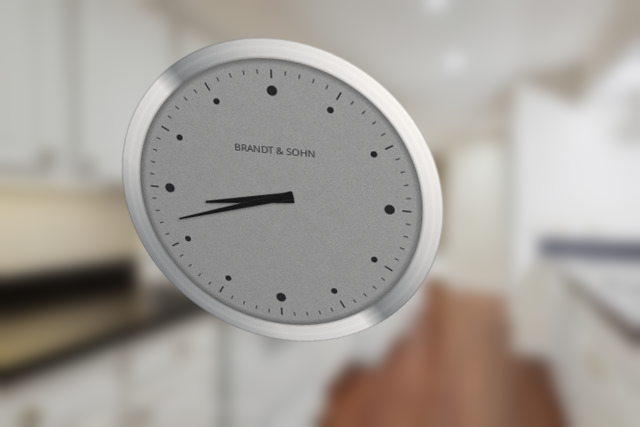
8.42
